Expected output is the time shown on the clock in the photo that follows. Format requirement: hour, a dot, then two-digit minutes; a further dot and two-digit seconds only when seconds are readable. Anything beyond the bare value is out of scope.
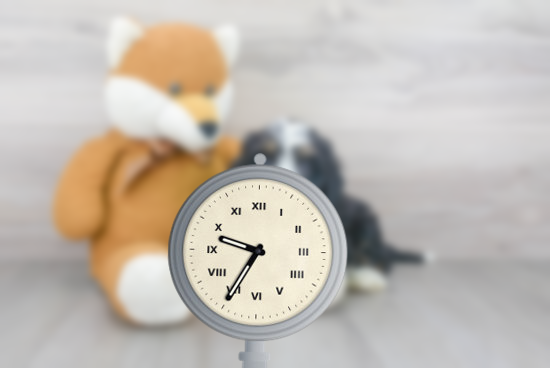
9.35
